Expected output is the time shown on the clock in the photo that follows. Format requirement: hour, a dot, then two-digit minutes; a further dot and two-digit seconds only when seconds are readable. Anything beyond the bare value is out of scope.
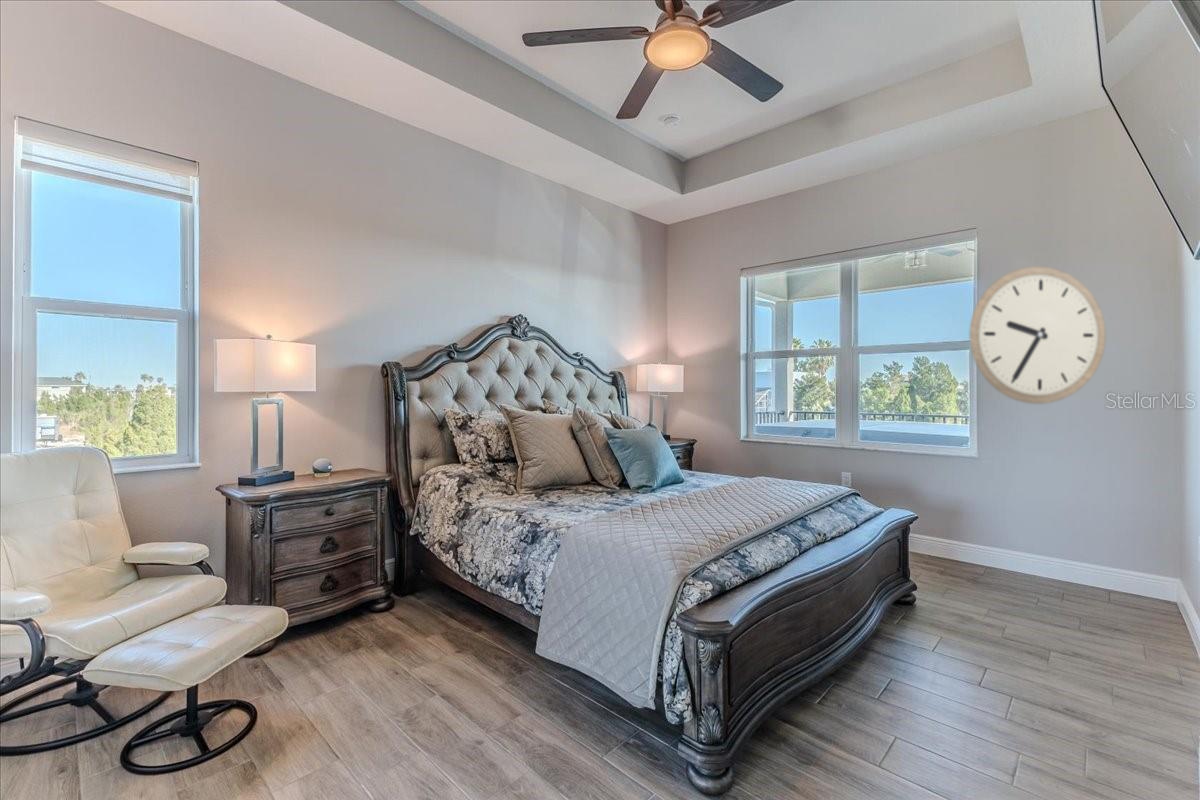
9.35
